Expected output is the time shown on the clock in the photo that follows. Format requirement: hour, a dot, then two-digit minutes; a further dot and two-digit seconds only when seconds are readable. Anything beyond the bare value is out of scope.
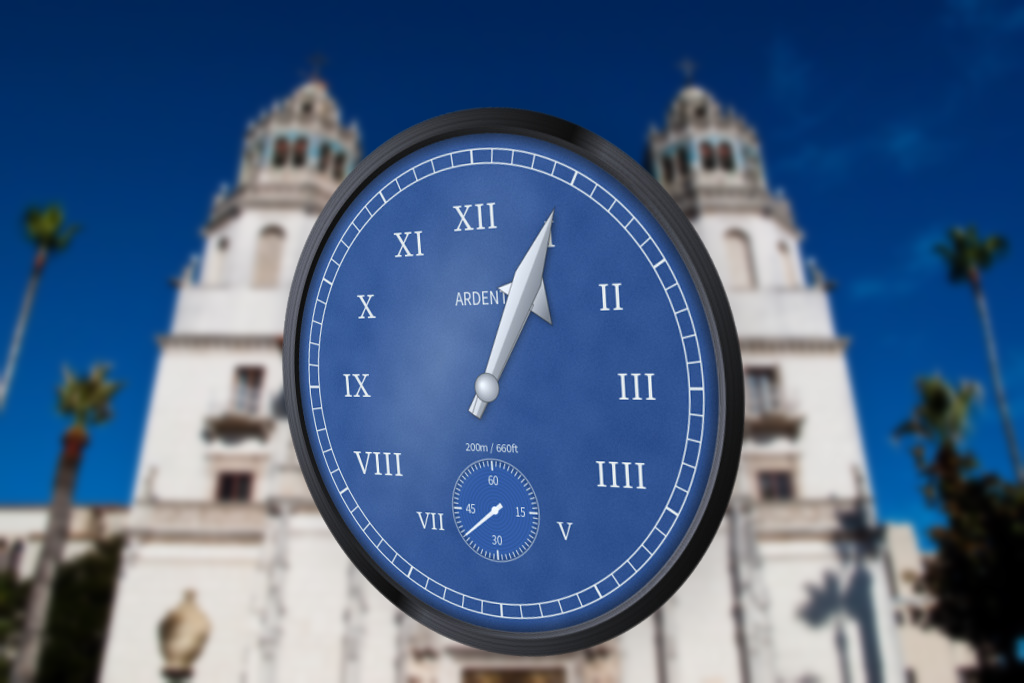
1.04.39
